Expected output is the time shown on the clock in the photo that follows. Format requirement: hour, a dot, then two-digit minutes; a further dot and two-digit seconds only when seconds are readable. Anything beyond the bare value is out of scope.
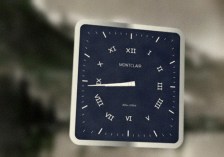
8.44
